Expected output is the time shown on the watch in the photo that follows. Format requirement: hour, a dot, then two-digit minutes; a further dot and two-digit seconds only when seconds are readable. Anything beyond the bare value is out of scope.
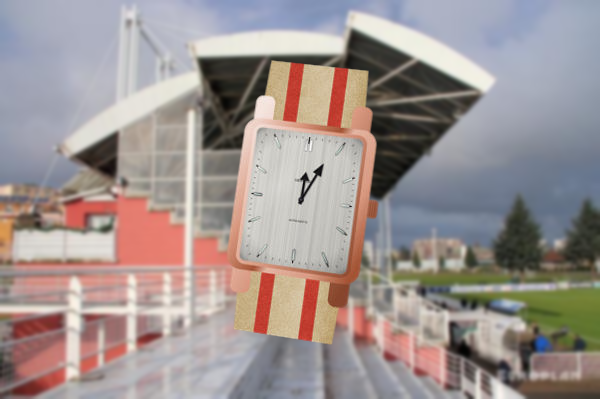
12.04
